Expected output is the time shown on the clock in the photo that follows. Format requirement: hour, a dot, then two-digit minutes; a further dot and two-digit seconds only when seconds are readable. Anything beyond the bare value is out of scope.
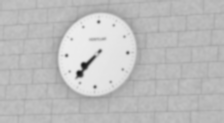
7.37
